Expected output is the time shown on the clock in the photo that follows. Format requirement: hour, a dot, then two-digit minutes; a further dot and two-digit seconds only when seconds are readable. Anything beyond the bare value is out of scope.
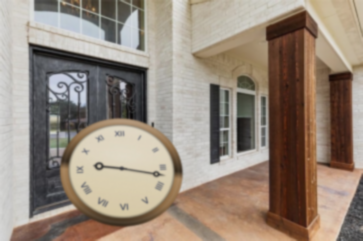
9.17
